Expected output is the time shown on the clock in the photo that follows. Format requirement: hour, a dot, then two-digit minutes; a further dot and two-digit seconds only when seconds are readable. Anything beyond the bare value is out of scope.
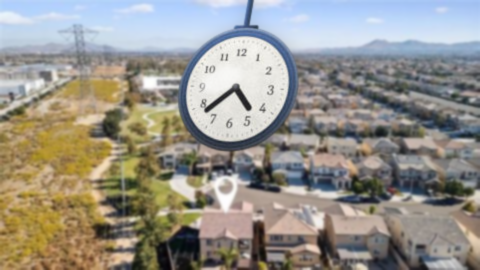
4.38
